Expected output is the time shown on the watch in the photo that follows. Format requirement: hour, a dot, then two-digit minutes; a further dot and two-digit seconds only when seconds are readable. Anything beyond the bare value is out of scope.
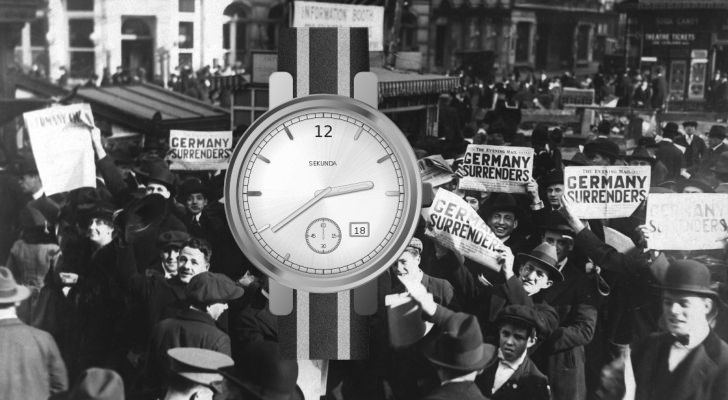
2.39
